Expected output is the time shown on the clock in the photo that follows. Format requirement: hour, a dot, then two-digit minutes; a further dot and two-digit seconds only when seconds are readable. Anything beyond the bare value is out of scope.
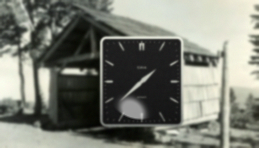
1.38
